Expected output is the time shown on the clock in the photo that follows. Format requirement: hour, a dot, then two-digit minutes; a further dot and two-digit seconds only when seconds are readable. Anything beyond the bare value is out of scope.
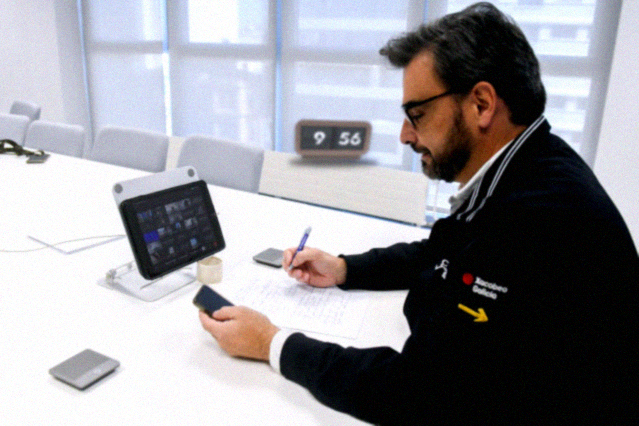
9.56
